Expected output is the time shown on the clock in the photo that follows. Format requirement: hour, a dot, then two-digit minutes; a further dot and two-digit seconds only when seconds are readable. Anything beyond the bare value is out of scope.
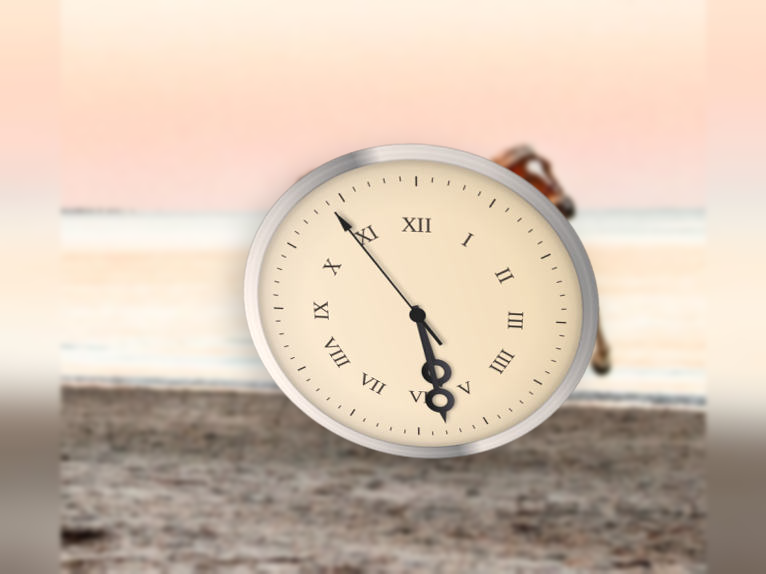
5.27.54
